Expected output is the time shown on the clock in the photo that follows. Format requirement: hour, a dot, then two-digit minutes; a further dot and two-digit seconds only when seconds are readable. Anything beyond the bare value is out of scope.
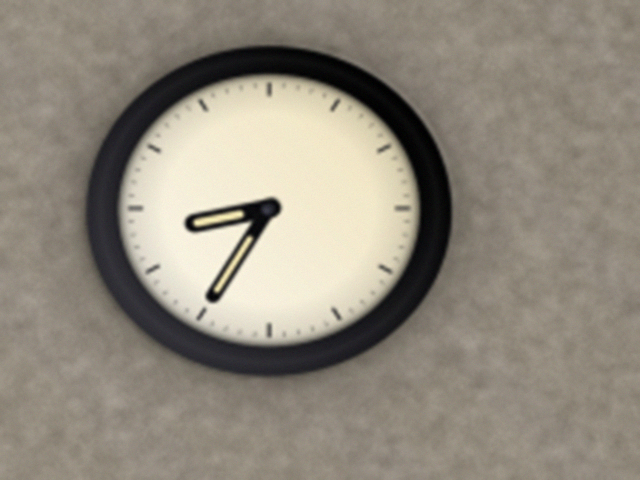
8.35
